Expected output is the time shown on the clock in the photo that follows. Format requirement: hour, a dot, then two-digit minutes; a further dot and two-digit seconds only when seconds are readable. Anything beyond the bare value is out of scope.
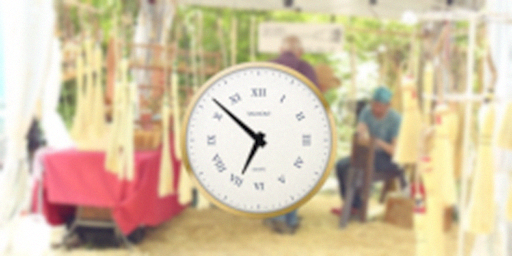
6.52
